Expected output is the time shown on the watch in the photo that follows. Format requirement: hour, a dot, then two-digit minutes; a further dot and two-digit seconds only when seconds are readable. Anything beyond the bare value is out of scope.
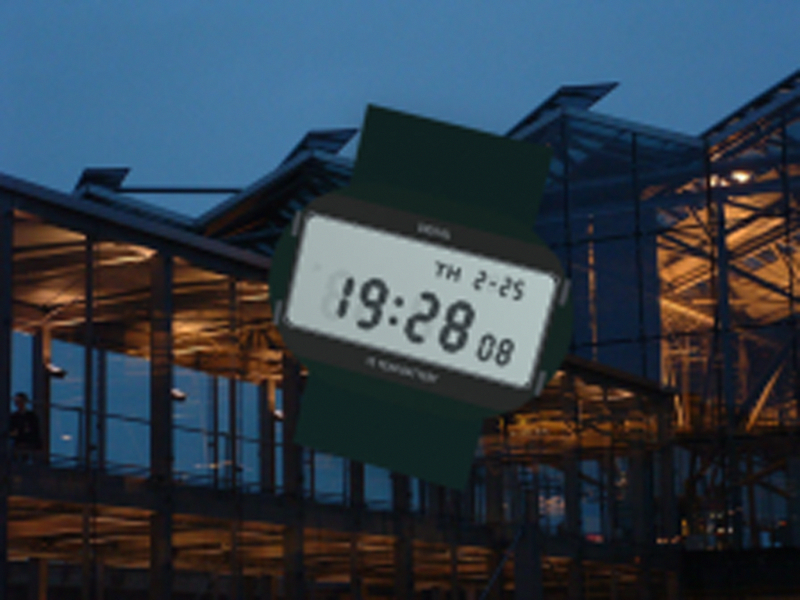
19.28.08
